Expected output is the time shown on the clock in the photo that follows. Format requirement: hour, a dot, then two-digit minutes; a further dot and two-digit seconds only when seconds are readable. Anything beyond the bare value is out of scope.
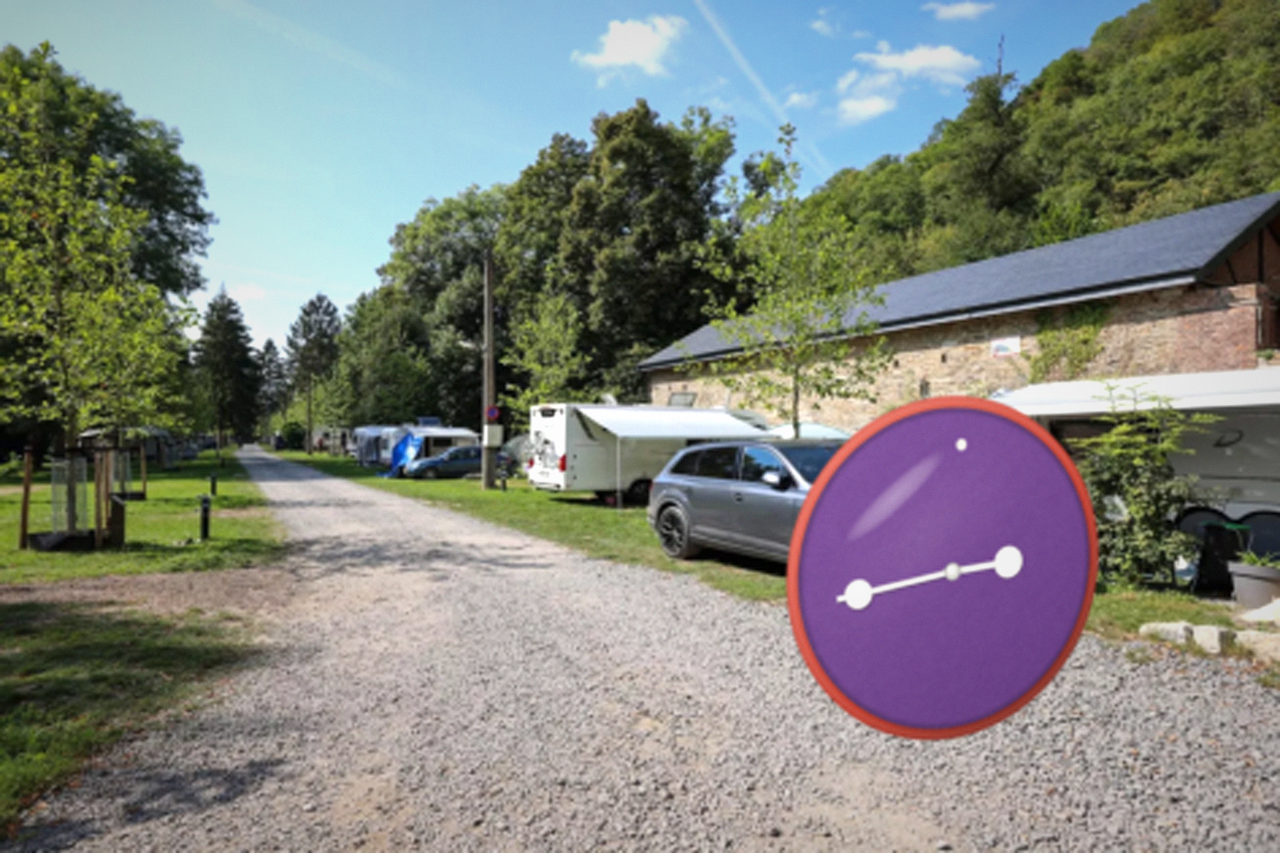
2.43
